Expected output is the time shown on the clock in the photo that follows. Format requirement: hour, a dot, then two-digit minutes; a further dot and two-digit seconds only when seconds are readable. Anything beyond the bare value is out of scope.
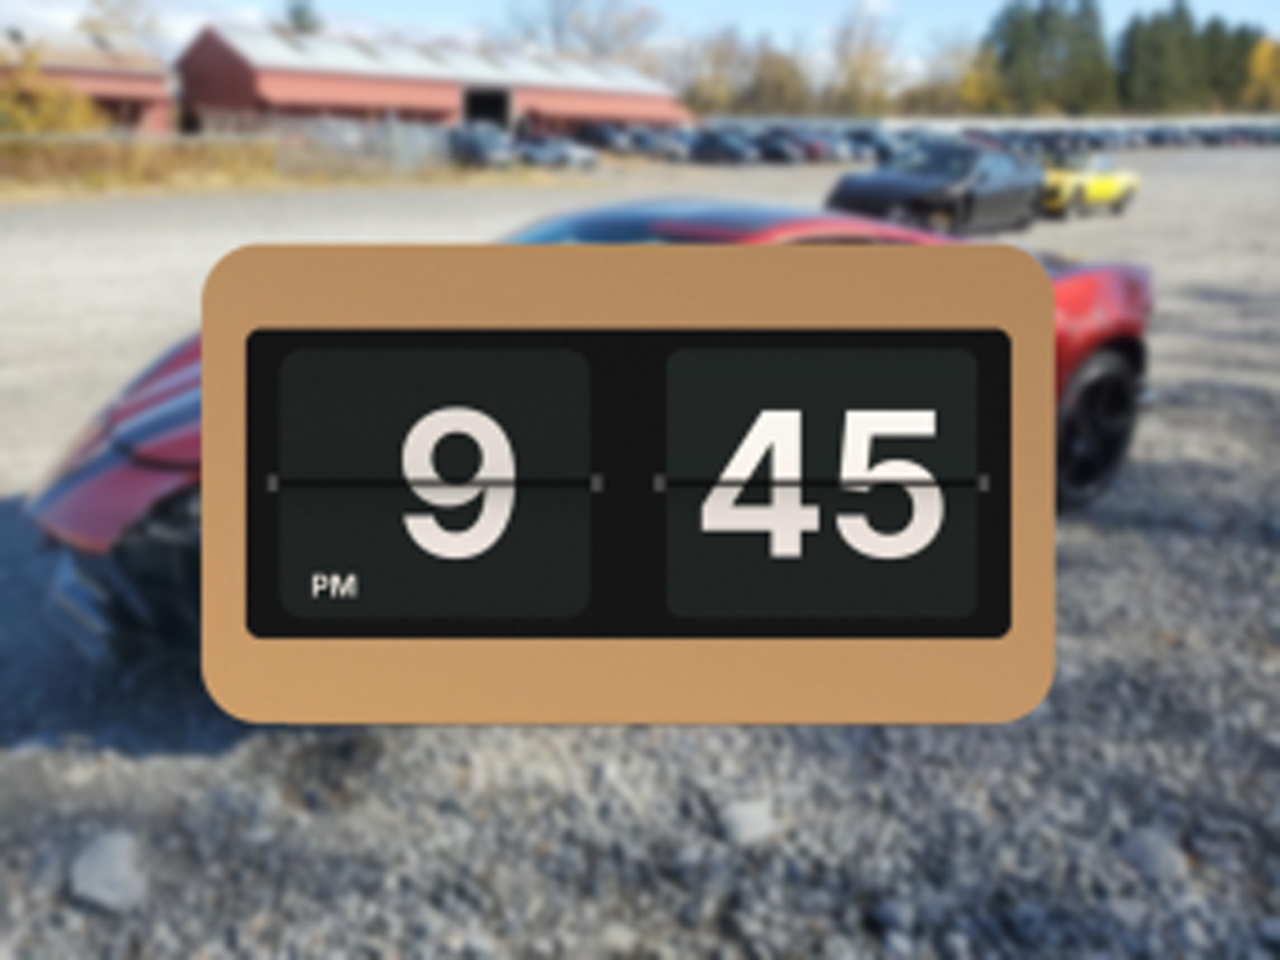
9.45
